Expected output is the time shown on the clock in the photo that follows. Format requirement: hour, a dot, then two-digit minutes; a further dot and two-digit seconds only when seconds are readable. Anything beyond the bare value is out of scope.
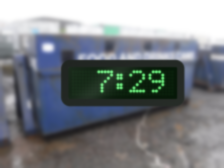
7.29
